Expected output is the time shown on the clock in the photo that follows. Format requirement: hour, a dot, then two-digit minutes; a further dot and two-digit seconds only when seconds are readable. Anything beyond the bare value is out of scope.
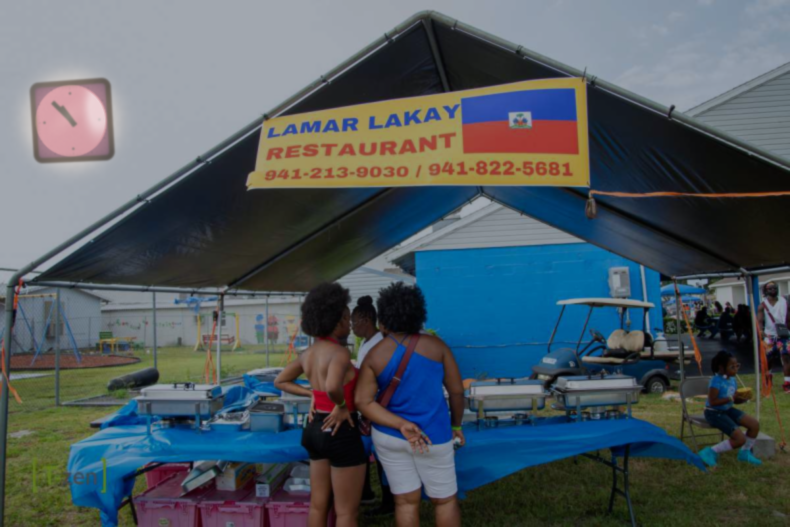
10.53
